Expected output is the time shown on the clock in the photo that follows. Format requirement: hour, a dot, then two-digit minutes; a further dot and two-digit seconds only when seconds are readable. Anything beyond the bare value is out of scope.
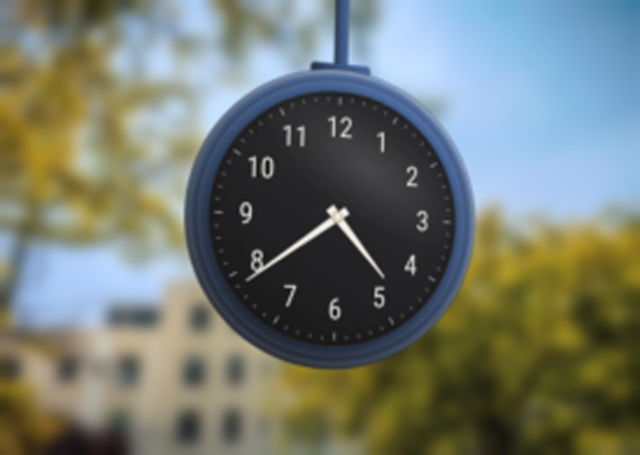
4.39
